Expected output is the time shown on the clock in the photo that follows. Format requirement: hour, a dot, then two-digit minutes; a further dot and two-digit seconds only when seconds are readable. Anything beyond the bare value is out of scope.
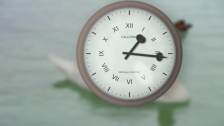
1.16
